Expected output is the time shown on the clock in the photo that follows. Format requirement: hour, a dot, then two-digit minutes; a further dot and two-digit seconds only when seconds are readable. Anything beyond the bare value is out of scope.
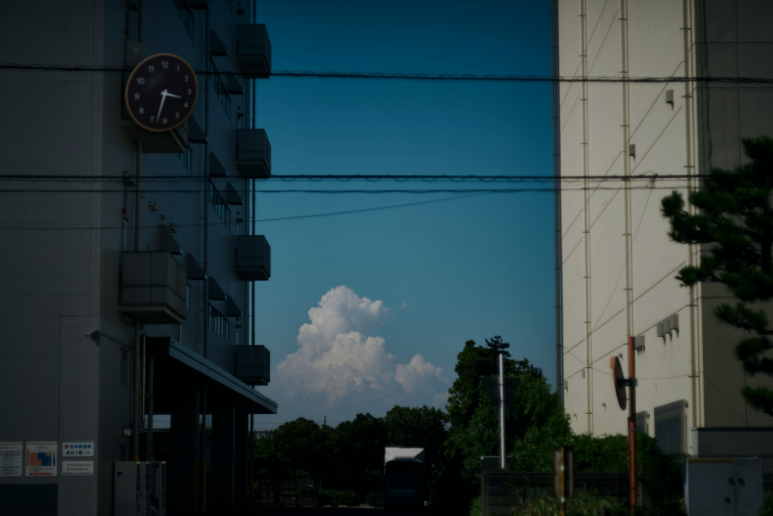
3.33
